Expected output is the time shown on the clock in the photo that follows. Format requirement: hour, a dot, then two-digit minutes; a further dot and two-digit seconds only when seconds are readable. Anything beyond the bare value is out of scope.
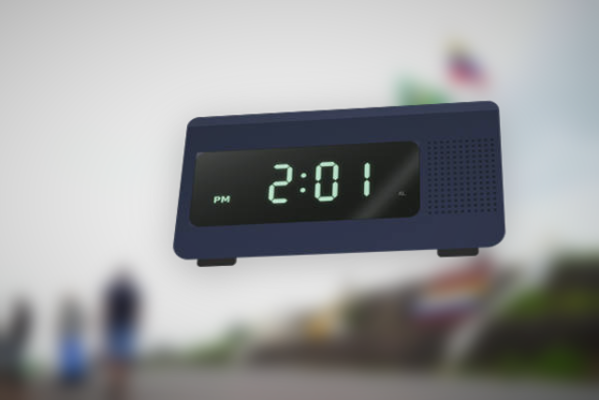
2.01
